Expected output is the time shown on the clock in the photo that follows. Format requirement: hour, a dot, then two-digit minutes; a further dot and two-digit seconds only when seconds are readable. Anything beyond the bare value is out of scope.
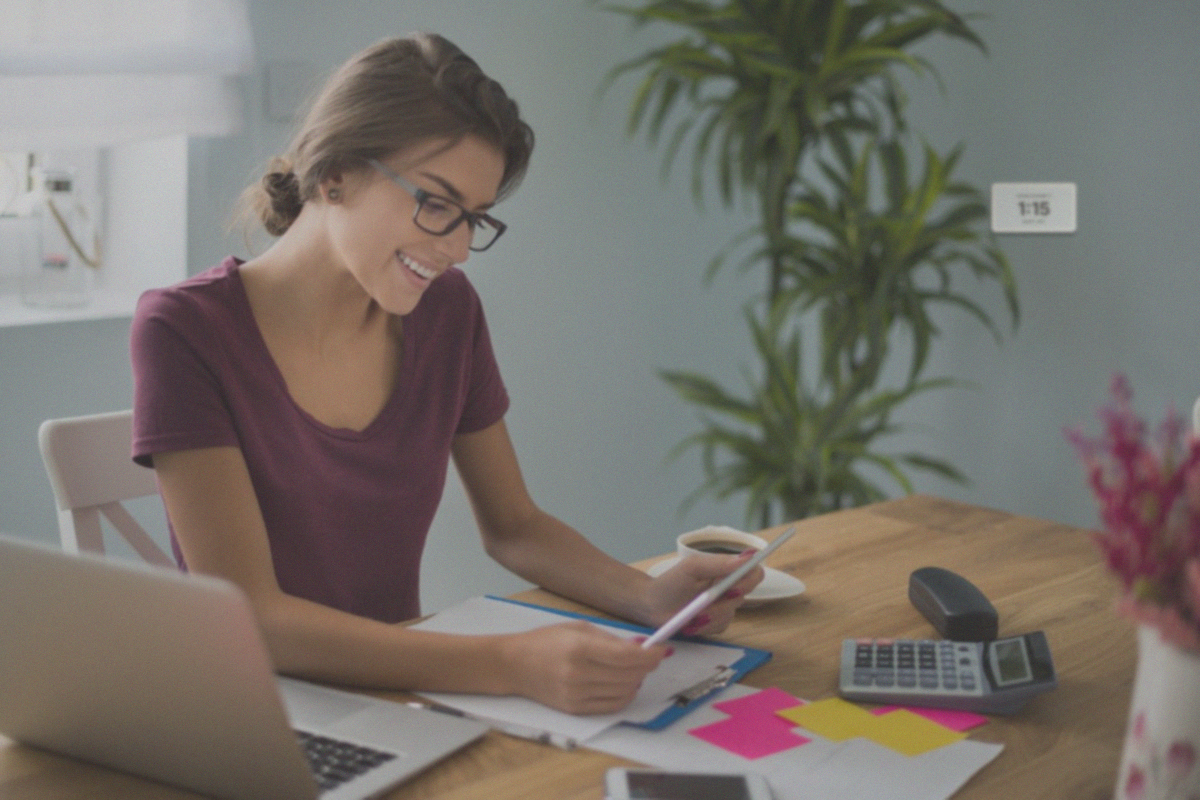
1.15
